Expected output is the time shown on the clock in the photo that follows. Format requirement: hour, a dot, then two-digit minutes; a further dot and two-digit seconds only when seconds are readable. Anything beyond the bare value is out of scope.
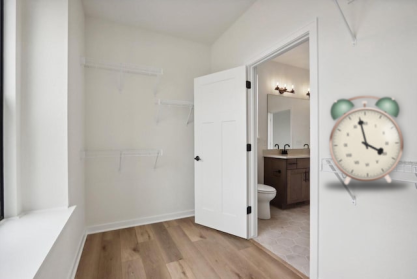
3.58
